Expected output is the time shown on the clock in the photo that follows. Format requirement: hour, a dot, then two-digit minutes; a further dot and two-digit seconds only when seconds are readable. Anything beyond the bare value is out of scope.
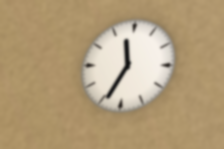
11.34
